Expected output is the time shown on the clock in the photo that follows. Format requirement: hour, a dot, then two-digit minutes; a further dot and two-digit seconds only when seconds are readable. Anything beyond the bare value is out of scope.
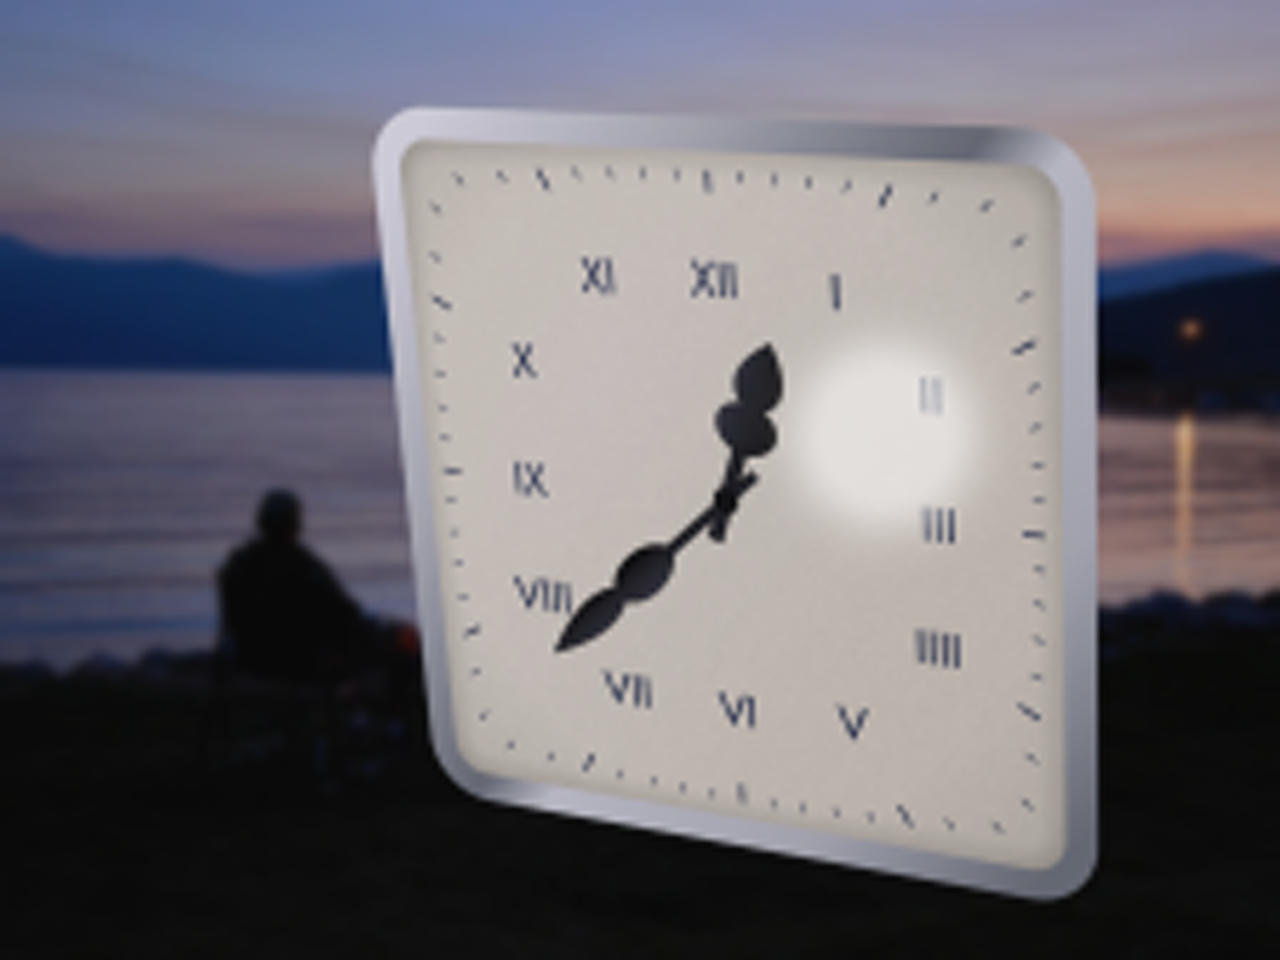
12.38
